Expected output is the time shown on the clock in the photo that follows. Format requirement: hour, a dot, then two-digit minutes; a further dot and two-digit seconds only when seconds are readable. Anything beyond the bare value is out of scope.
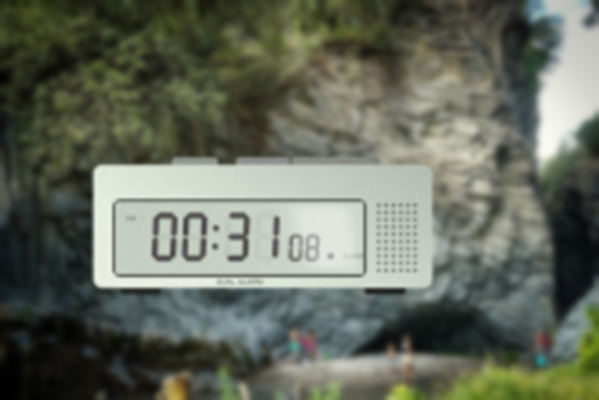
0.31.08
